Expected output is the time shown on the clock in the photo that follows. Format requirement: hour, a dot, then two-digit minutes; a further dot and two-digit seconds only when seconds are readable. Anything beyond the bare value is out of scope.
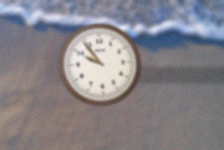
9.54
